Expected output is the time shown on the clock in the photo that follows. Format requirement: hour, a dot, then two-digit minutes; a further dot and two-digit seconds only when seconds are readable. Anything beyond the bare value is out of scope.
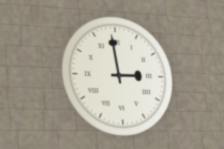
2.59
